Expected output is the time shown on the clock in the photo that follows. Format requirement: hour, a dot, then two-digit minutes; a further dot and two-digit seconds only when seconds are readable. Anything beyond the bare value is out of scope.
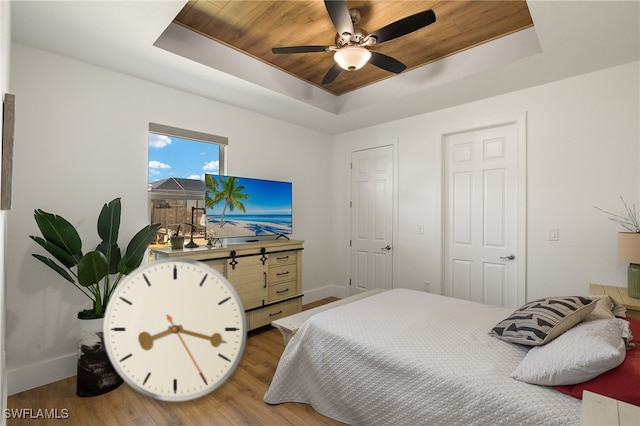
8.17.25
